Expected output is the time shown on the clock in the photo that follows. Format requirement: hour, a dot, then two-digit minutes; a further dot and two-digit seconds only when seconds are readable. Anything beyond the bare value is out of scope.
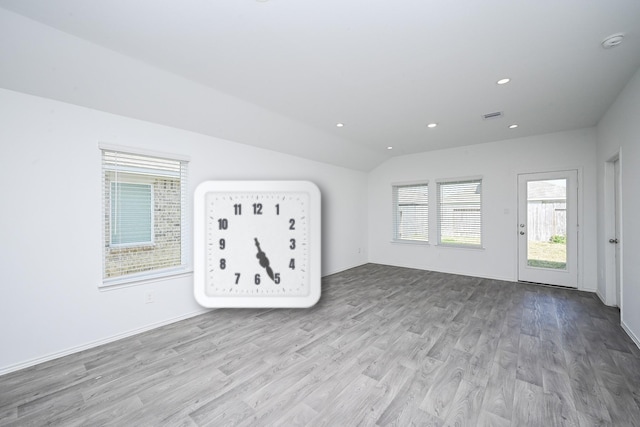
5.26
